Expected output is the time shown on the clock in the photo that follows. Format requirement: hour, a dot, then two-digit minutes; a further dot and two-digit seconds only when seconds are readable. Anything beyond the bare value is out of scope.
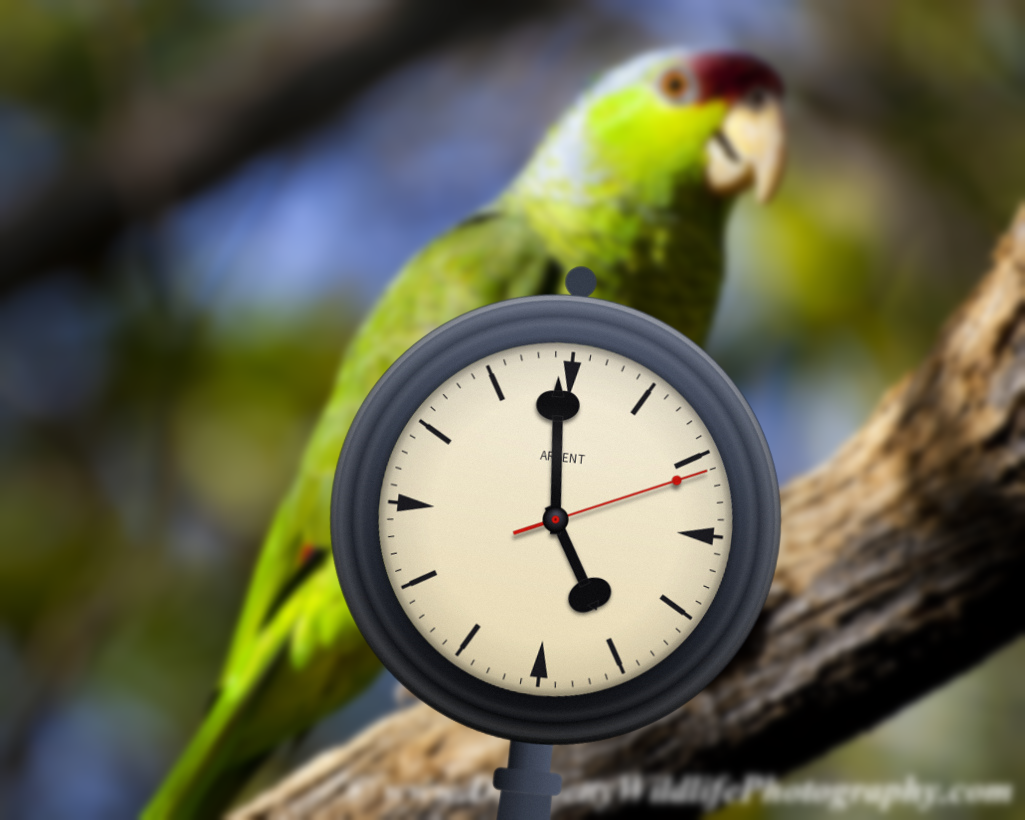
4.59.11
